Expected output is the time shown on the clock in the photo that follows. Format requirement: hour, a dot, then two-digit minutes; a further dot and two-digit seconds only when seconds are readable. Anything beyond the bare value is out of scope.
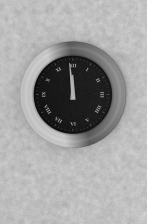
11.59
